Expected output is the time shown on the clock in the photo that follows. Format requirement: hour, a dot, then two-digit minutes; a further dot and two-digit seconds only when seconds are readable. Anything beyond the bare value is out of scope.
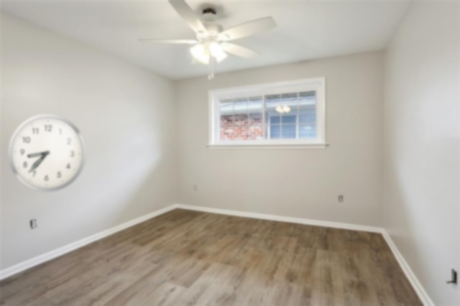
8.37
